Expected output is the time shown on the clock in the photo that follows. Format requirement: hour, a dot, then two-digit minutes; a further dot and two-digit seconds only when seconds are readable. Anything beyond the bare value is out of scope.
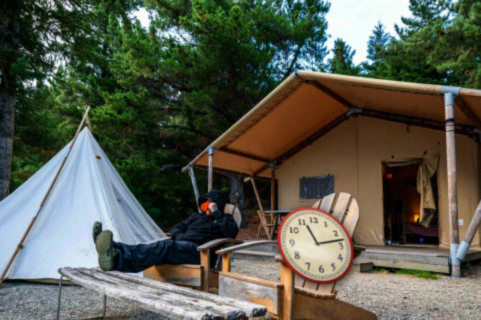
11.13
